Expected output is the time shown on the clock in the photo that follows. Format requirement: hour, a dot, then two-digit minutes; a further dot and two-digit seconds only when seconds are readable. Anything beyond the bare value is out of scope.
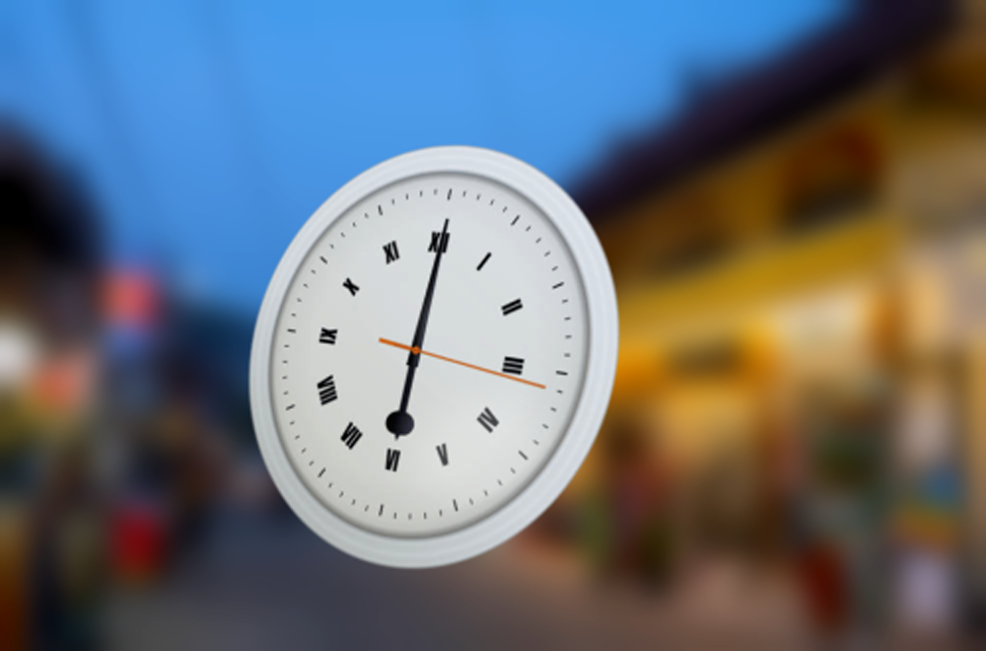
6.00.16
